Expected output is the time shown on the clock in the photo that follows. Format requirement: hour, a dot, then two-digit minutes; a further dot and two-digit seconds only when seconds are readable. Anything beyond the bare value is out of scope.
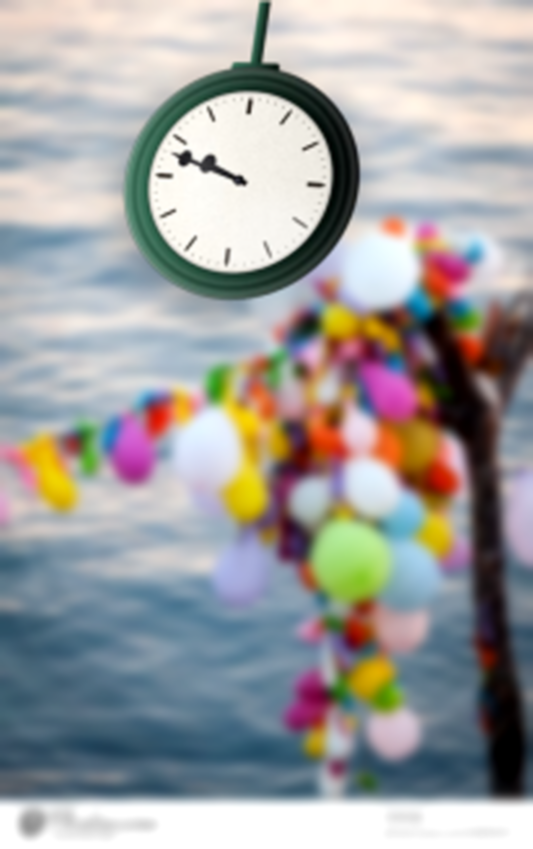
9.48
